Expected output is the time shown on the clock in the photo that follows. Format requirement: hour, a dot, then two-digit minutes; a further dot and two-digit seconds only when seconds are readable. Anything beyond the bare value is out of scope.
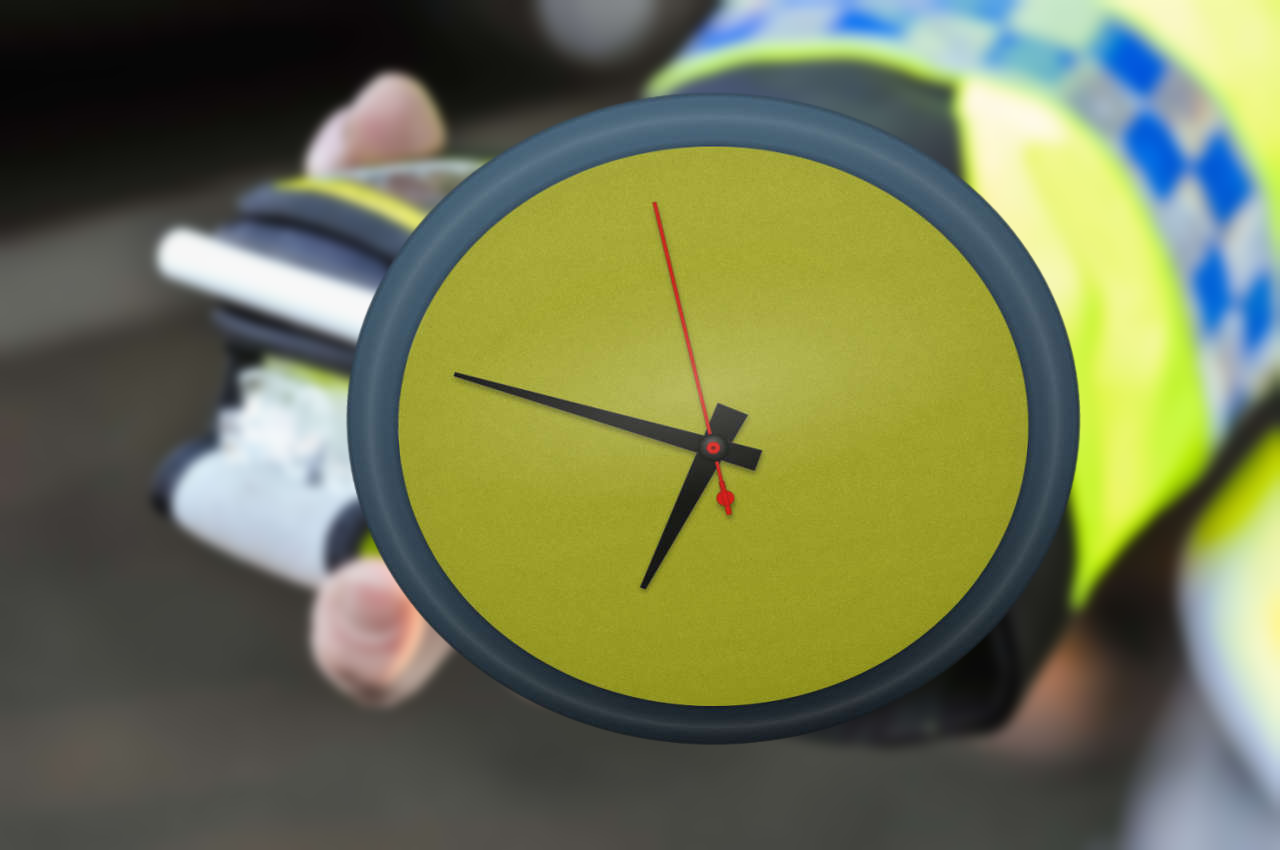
6.47.58
